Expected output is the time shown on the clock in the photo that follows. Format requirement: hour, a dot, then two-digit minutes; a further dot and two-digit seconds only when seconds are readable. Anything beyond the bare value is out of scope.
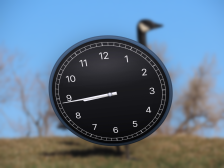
8.44
